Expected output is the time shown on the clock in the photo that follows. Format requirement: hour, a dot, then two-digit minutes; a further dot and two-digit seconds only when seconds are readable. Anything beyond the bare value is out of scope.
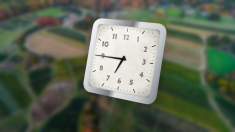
6.45
